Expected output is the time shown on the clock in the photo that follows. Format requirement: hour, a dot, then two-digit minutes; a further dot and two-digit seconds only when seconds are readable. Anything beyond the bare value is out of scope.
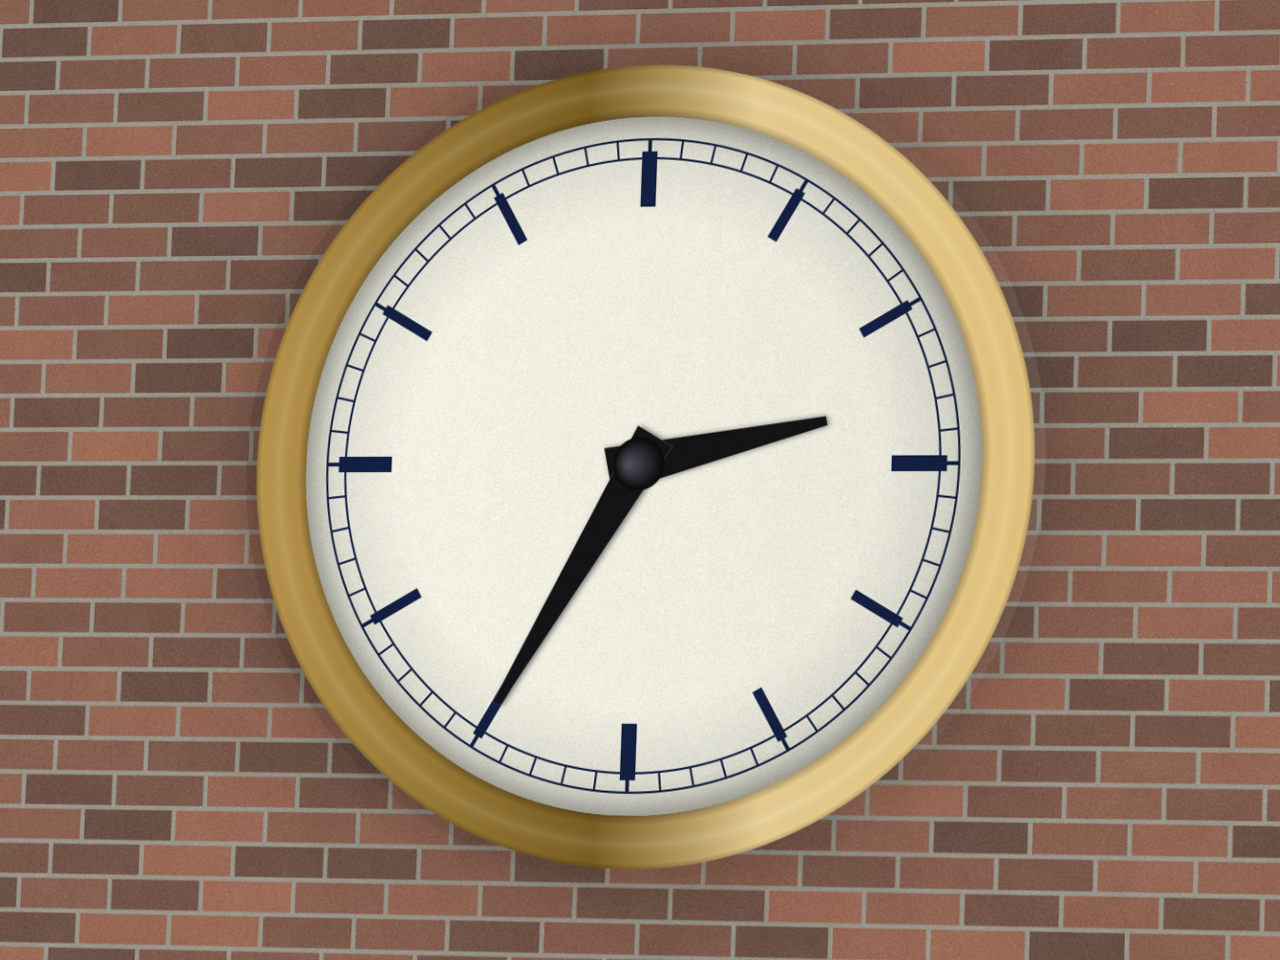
2.35
